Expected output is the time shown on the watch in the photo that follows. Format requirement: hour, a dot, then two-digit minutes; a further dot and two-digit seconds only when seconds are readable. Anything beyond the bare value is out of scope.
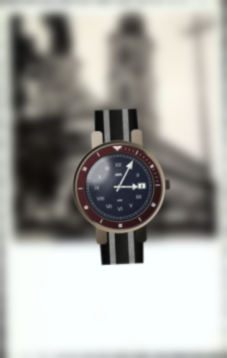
3.05
